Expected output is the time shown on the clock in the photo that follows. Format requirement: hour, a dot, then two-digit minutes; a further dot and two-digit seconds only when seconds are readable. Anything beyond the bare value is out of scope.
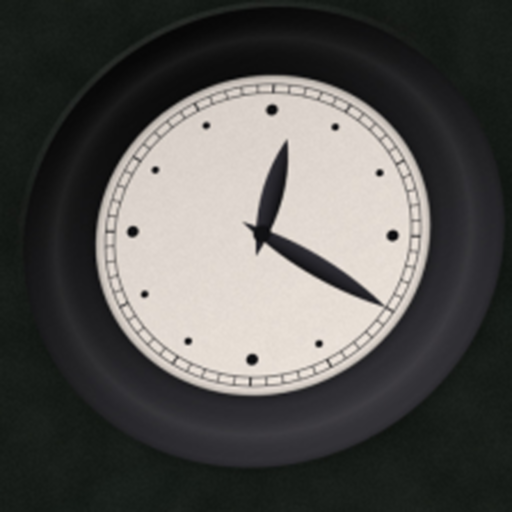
12.20
